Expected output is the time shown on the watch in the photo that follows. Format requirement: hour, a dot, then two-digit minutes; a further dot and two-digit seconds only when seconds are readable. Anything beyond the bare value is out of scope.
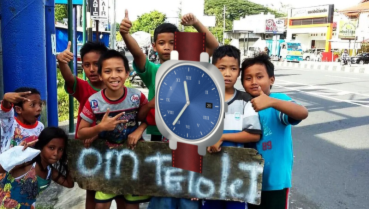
11.36
